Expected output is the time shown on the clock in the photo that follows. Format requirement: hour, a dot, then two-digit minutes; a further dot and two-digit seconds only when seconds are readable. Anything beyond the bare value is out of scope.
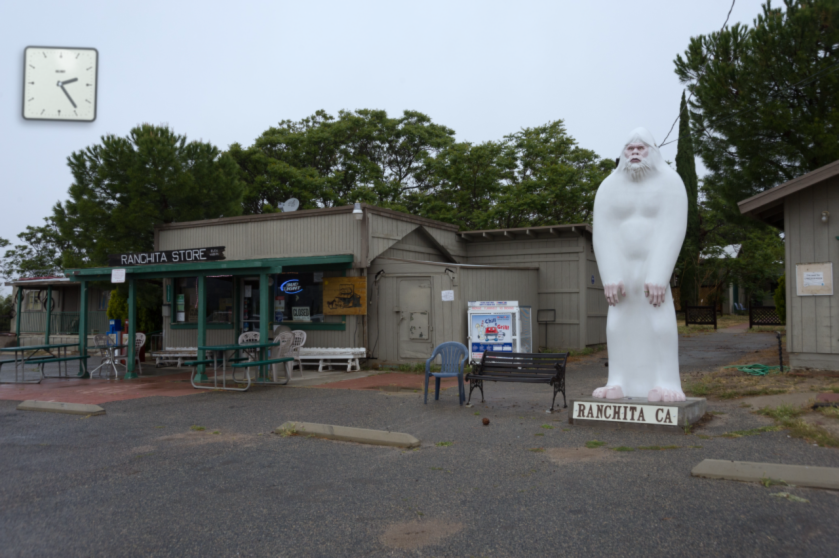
2.24
